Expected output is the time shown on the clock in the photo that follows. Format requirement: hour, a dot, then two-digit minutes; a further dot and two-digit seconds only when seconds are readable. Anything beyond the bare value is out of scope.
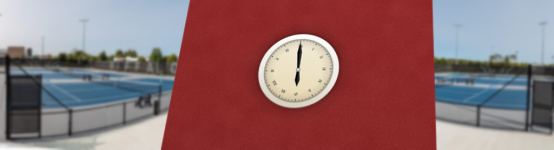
6.00
